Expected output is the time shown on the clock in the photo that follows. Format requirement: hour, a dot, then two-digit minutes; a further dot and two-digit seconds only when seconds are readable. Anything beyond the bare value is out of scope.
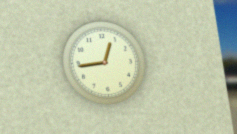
12.44
